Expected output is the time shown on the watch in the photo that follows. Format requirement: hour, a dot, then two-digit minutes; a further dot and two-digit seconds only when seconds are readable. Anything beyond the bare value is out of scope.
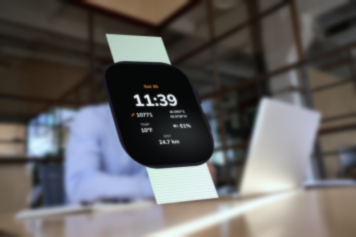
11.39
